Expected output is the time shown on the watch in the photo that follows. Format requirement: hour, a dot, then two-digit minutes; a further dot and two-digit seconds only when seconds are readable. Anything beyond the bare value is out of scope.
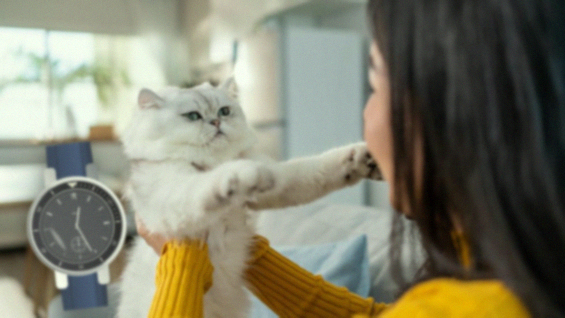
12.26
